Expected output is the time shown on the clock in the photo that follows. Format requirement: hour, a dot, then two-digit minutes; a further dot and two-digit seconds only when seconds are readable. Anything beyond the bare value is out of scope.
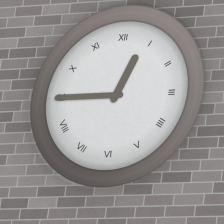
12.45
